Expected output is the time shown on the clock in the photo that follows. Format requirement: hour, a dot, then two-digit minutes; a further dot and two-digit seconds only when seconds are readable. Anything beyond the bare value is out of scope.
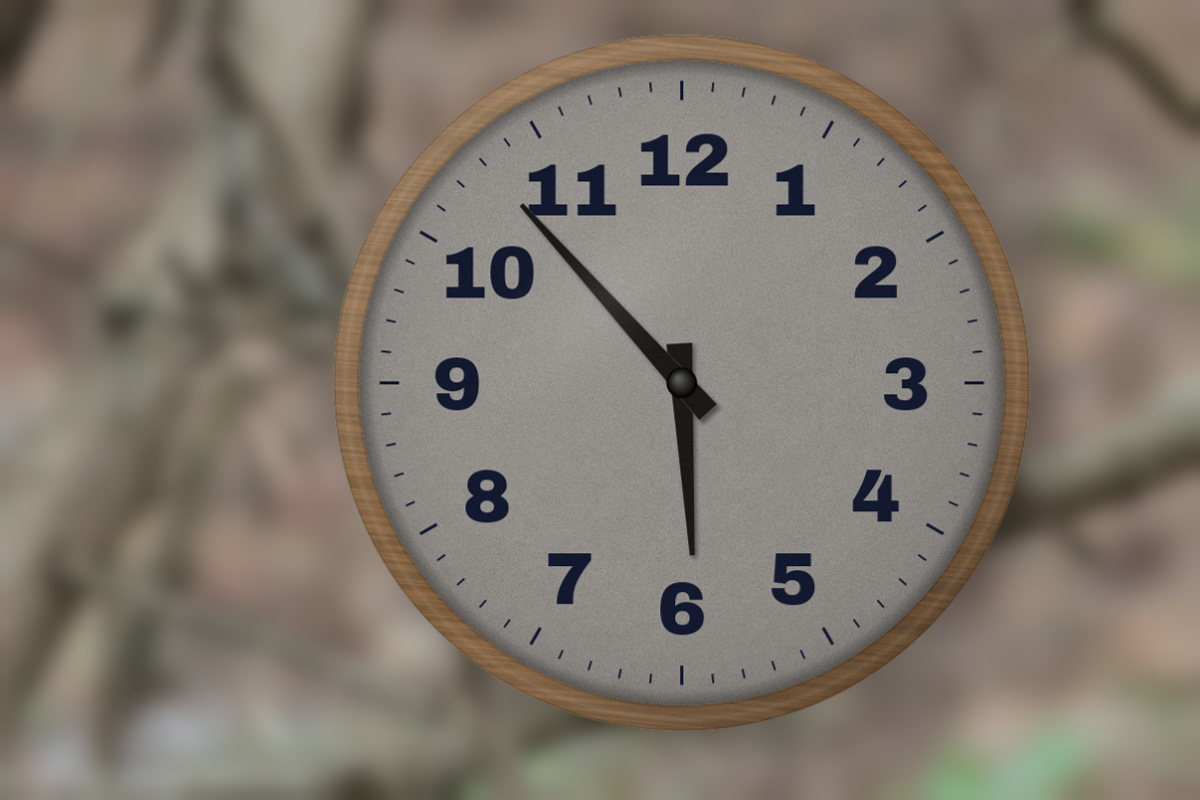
5.53
